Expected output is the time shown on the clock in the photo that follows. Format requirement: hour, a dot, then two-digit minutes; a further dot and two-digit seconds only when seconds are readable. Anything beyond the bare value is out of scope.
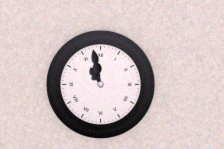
10.58
